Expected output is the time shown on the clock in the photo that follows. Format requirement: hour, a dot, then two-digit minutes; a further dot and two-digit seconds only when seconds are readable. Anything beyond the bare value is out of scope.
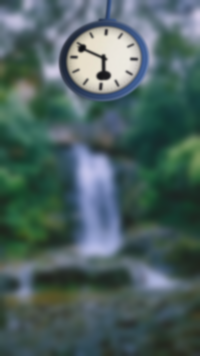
5.49
